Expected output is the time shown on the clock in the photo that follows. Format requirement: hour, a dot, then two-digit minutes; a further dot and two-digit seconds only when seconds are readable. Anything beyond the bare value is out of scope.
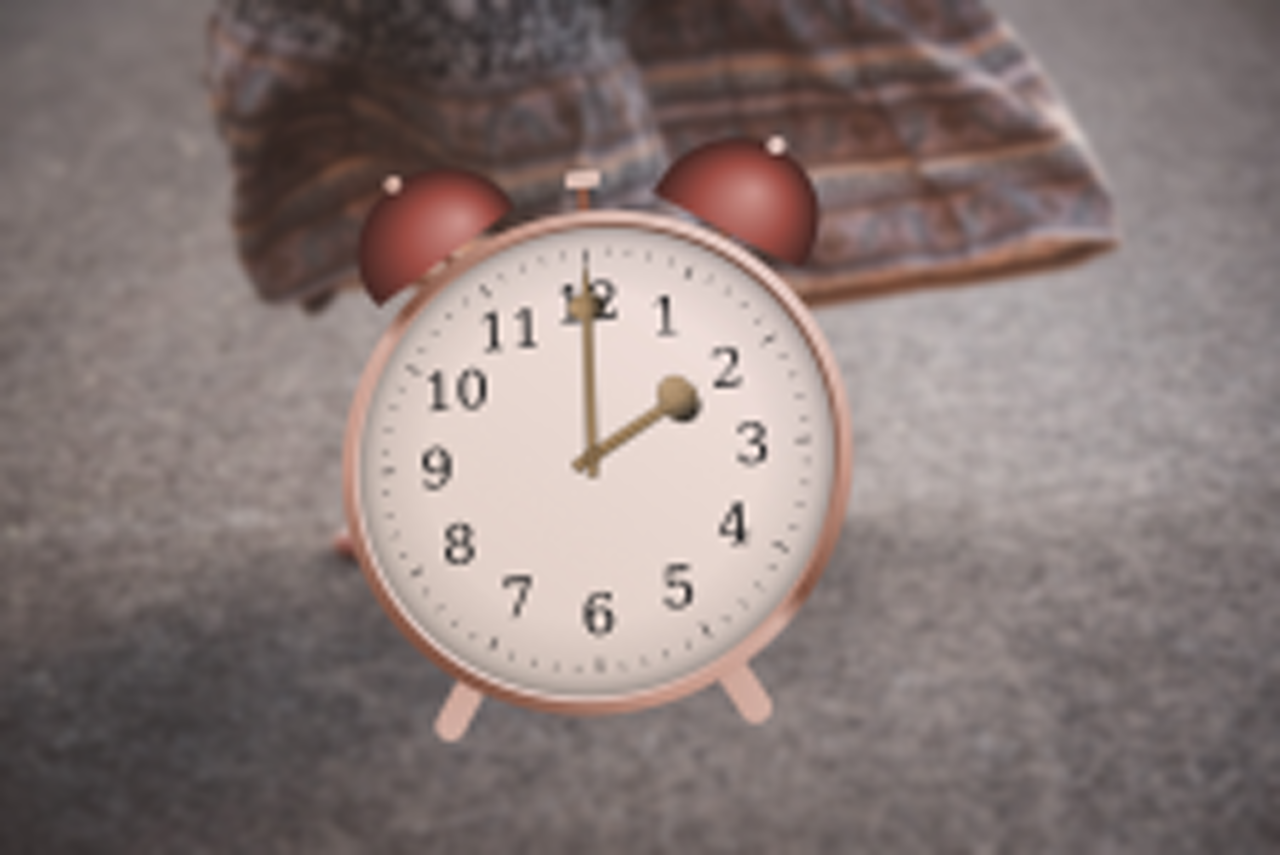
2.00
